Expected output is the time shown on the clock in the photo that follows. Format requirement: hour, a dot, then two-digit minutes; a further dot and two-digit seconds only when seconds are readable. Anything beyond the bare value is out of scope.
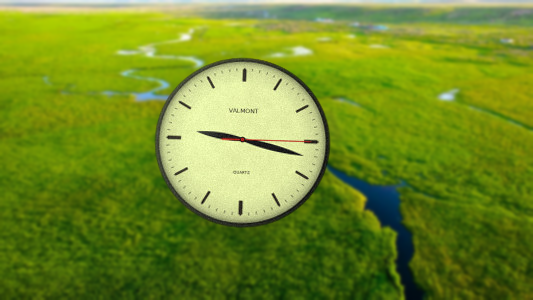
9.17.15
